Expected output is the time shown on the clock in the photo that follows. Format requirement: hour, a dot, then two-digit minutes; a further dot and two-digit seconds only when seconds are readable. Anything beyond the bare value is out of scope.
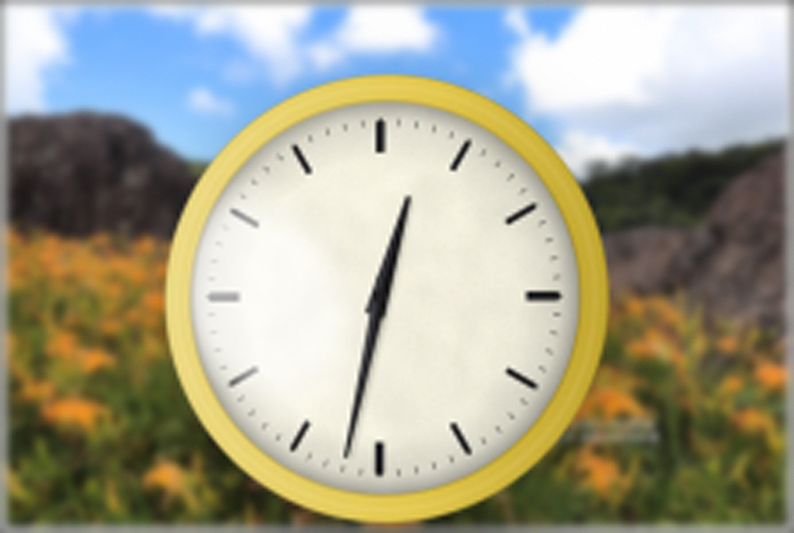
12.32
